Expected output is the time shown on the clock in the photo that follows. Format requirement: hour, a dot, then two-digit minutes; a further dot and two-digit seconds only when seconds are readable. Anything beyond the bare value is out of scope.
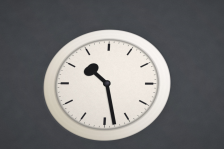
10.28
